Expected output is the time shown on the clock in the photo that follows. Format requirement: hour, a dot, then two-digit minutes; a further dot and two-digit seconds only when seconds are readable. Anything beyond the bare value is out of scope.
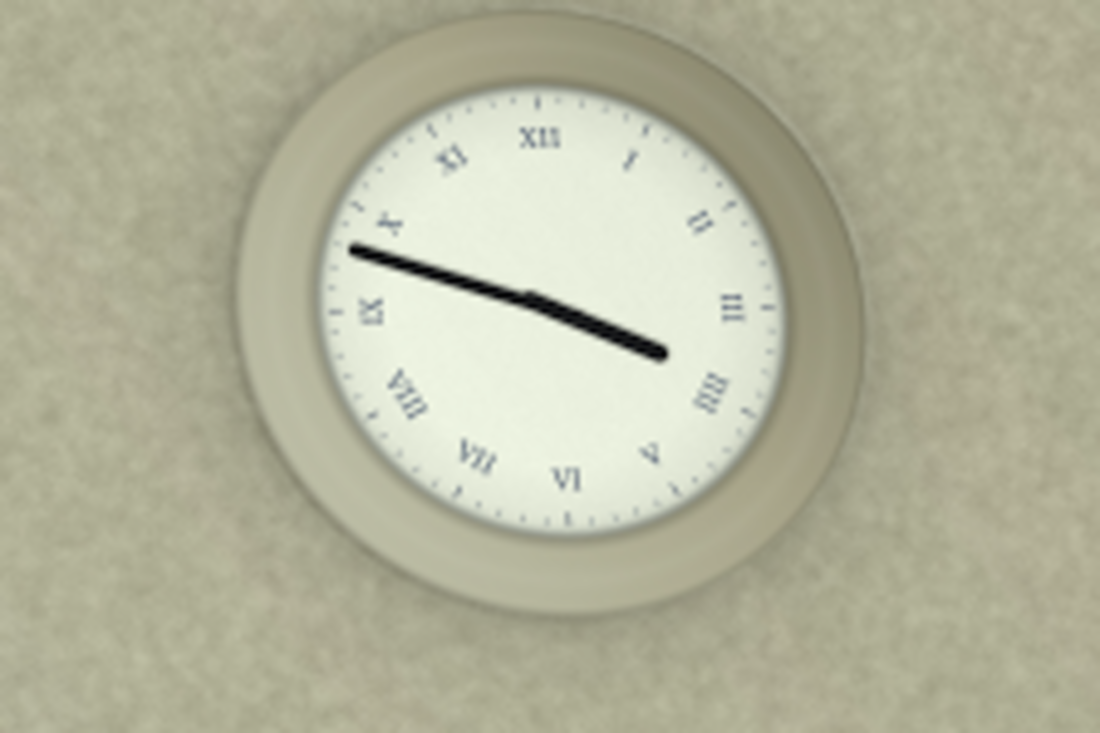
3.48
